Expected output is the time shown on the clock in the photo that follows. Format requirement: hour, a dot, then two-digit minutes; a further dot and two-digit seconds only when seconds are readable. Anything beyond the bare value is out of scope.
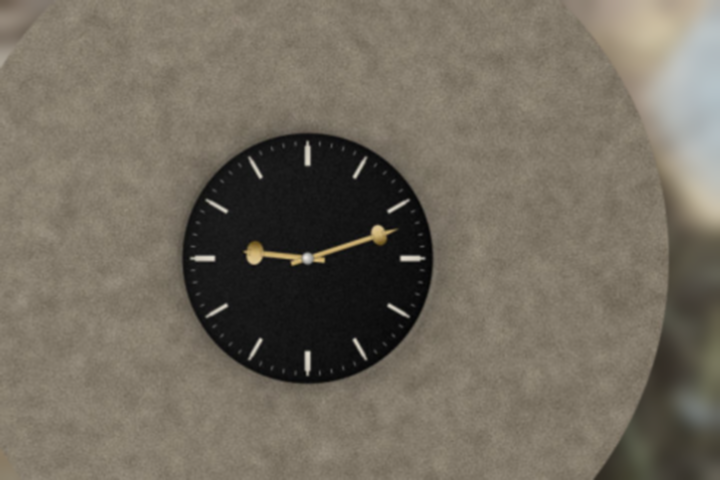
9.12
